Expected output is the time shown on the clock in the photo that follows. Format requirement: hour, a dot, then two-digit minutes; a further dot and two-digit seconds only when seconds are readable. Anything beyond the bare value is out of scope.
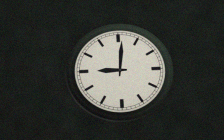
9.01
